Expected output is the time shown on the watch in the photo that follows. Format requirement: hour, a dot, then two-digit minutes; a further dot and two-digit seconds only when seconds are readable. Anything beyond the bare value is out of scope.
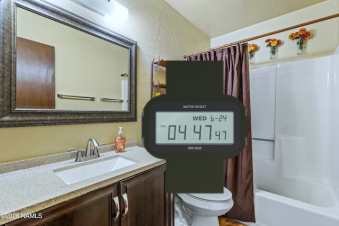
4.47.47
